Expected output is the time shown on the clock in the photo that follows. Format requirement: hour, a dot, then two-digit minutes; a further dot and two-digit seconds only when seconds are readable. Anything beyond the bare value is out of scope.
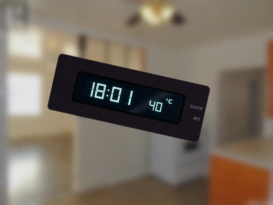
18.01
